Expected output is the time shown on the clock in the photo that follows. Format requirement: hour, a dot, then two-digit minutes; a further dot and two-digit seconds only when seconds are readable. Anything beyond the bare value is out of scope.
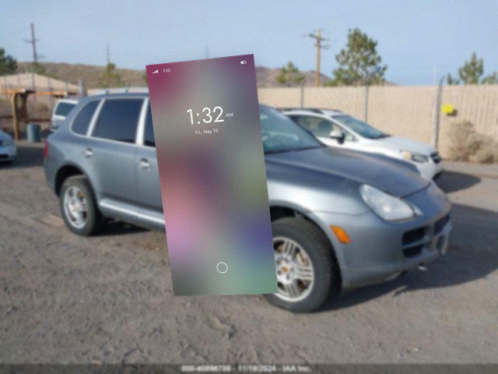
1.32
